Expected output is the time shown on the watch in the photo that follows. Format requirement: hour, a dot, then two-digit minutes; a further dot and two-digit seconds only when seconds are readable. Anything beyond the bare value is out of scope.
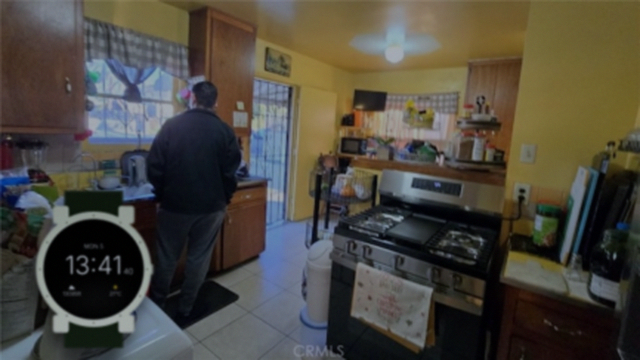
13.41
